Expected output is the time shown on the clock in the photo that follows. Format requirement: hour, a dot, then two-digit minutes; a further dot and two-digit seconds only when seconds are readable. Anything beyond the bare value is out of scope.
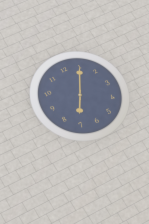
7.05
